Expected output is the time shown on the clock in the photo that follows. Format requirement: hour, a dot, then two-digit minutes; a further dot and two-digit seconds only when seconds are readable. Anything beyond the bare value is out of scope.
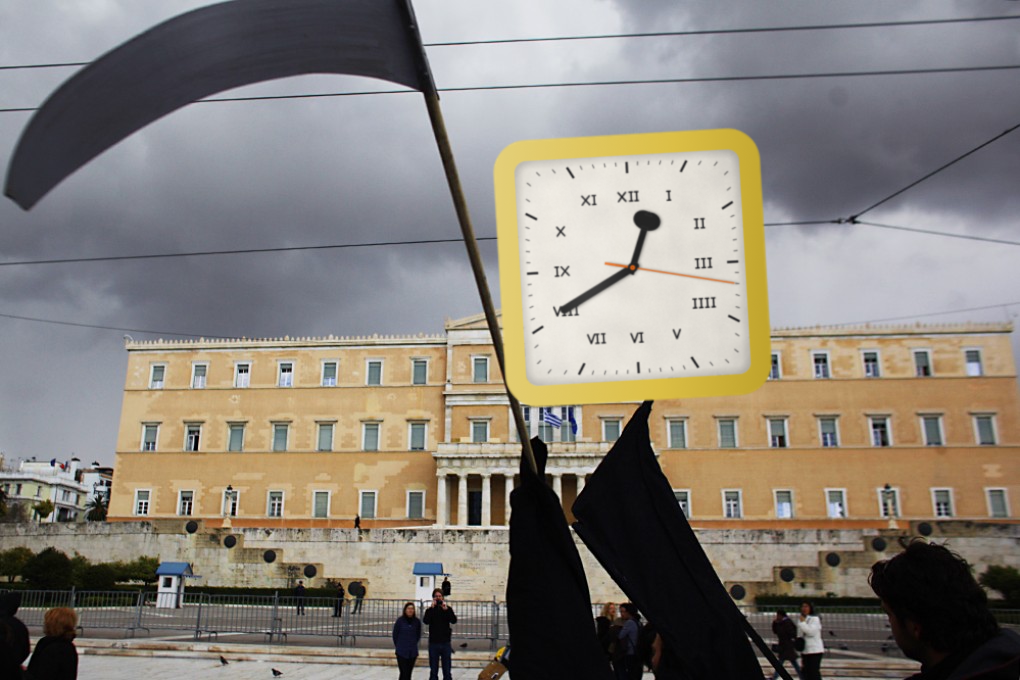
12.40.17
